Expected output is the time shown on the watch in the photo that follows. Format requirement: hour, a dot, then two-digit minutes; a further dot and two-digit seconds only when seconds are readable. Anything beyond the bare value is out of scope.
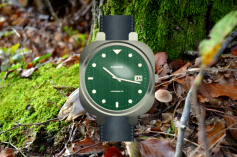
10.17
